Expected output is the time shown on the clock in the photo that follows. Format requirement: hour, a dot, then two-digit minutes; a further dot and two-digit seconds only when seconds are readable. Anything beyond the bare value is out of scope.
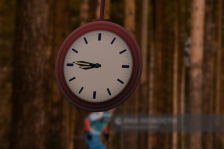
8.46
